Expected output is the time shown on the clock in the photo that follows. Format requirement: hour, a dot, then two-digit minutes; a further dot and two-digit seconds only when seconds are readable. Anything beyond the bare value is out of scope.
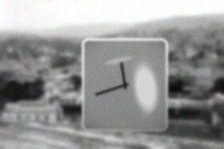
11.42
